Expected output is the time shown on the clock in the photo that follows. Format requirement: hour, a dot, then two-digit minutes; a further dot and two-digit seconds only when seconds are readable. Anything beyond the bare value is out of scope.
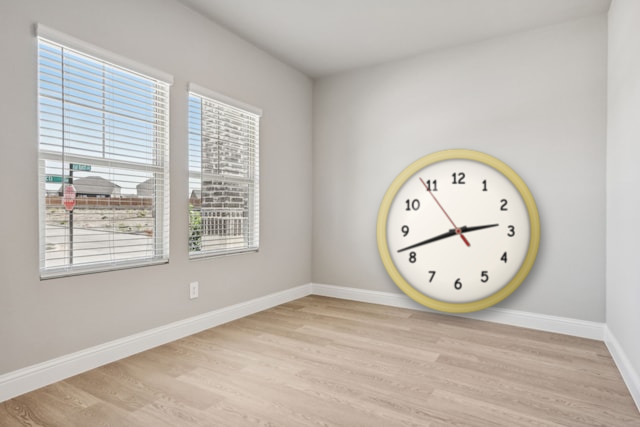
2.41.54
